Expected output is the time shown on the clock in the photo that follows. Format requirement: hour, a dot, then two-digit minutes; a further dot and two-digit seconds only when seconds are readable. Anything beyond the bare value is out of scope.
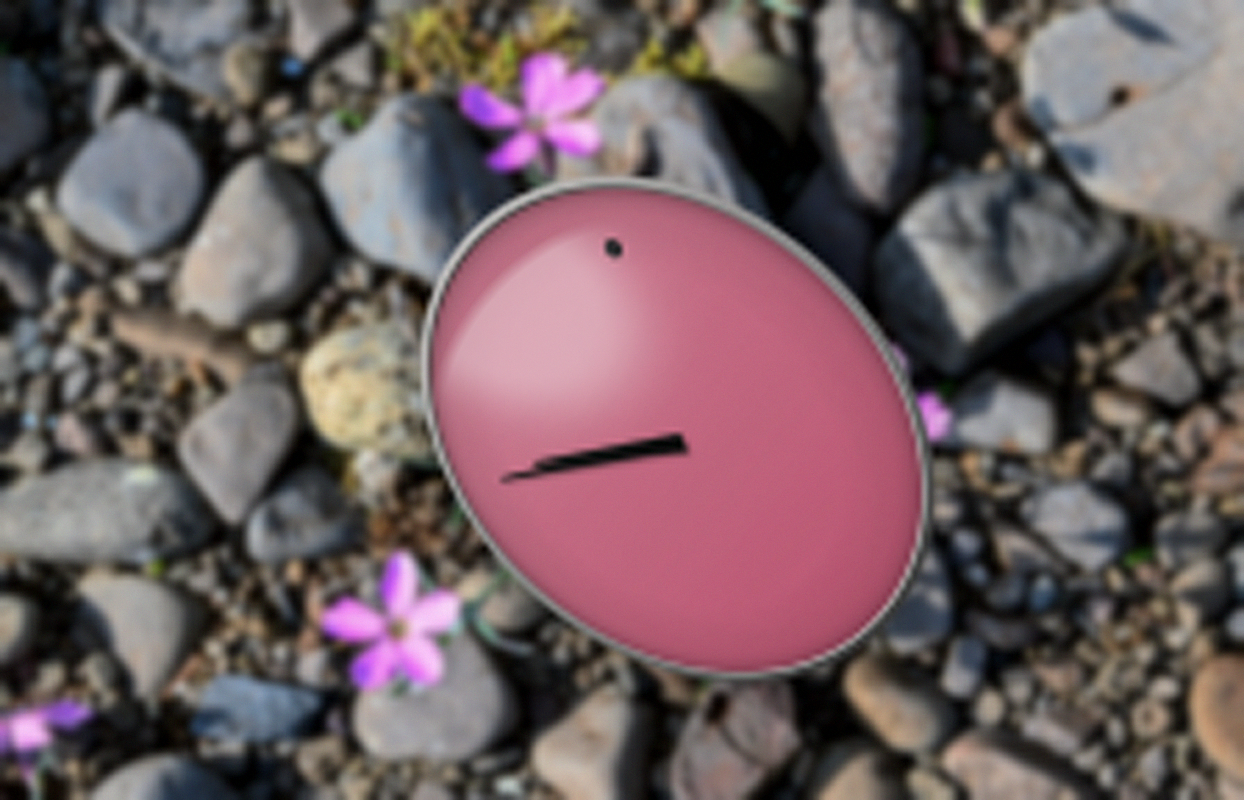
8.43
